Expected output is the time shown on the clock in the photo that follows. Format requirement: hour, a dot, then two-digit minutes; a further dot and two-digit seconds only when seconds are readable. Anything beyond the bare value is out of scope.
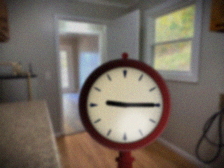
9.15
